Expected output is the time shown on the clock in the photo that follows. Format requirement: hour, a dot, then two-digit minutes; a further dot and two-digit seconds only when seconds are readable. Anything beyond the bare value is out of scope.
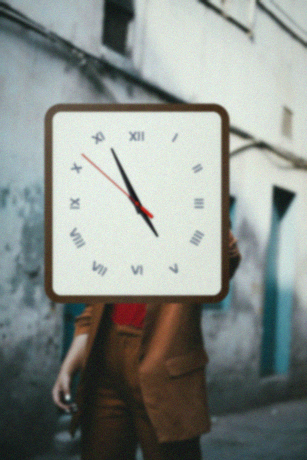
4.55.52
